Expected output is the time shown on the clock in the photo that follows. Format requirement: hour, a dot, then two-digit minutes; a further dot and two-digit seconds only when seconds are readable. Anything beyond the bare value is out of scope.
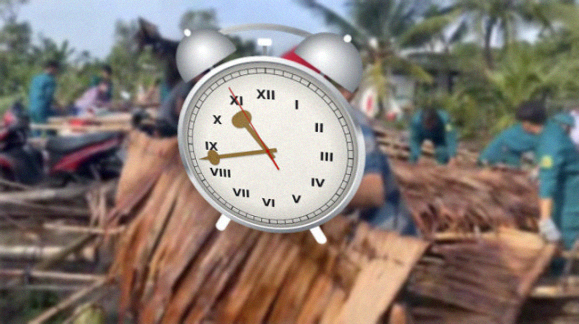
10.42.55
